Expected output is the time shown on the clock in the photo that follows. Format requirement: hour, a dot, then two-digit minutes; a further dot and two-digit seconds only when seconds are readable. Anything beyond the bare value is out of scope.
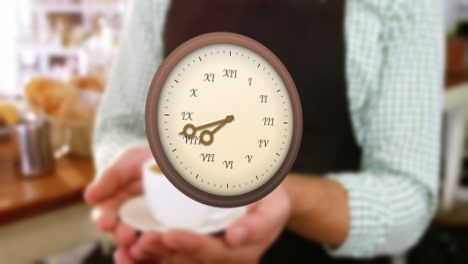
7.42
